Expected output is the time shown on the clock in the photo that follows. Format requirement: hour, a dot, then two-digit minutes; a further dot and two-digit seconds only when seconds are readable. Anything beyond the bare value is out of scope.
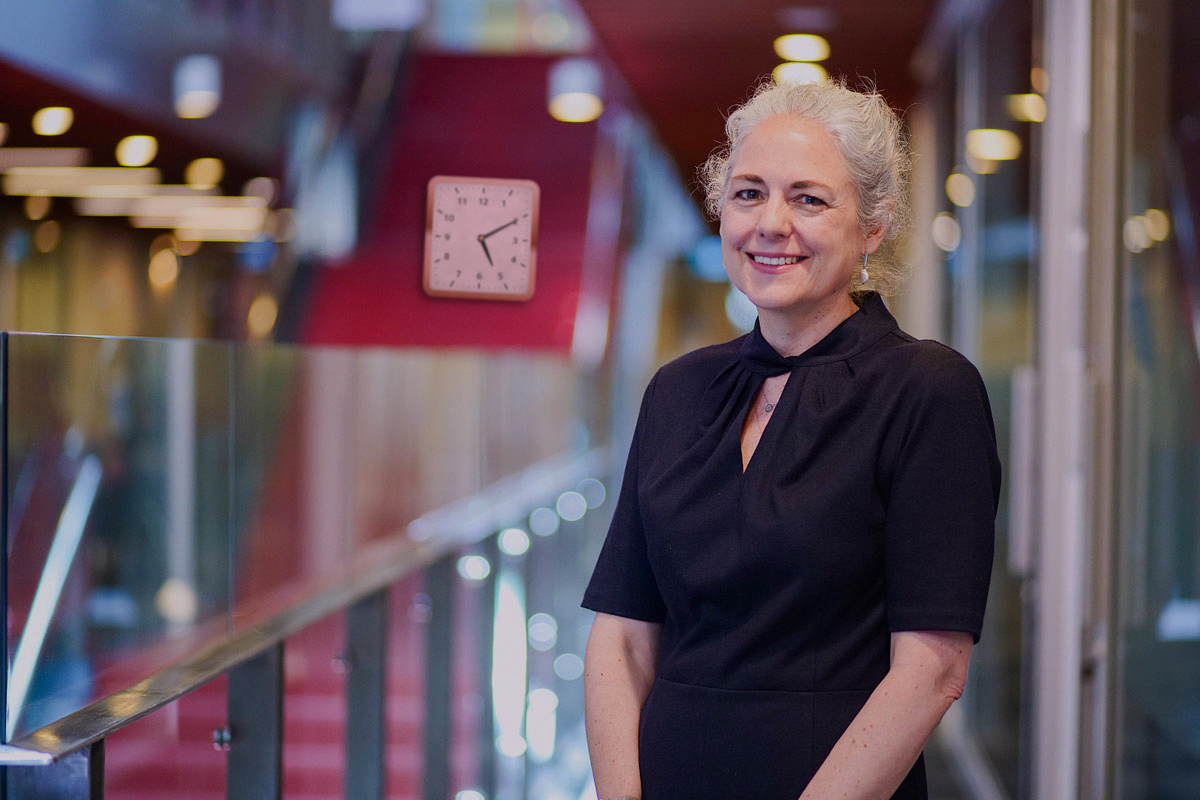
5.10
